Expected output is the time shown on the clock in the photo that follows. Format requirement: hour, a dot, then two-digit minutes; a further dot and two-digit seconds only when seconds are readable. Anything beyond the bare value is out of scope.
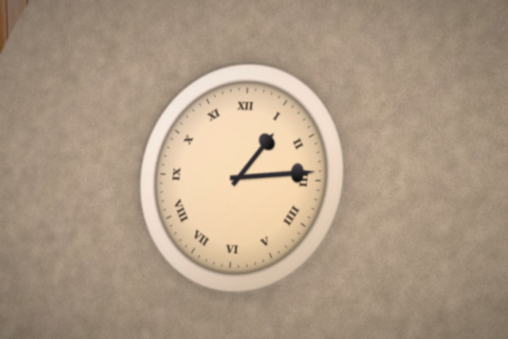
1.14
